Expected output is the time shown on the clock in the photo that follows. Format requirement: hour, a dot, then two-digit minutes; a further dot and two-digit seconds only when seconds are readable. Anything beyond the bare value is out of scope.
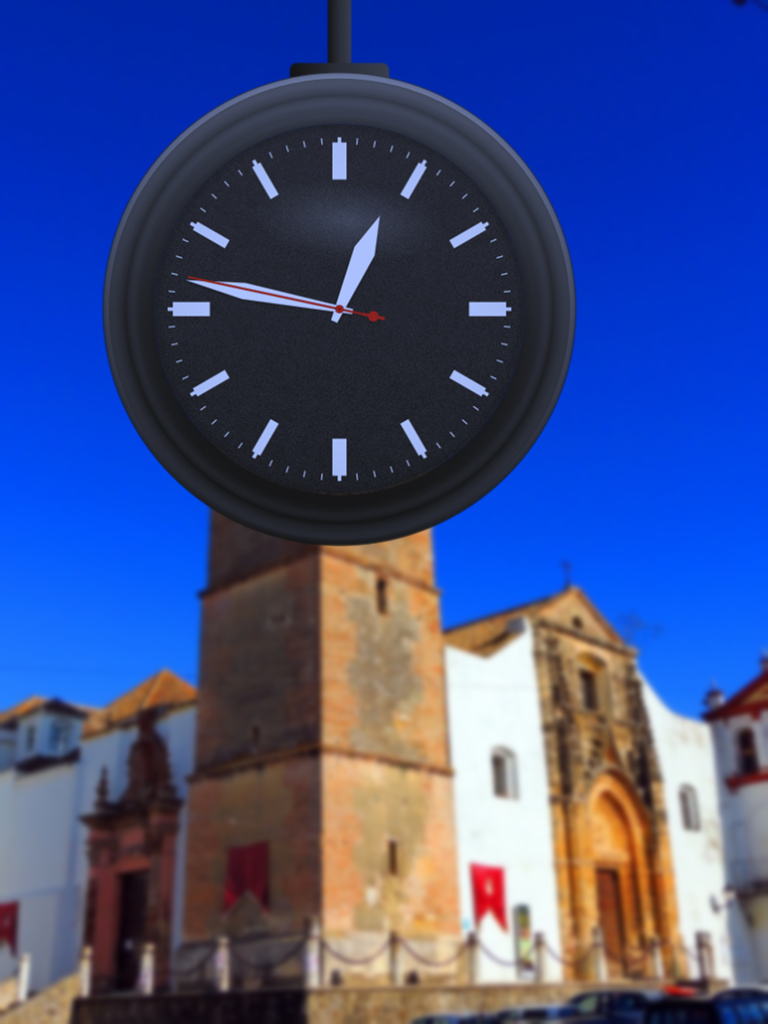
12.46.47
